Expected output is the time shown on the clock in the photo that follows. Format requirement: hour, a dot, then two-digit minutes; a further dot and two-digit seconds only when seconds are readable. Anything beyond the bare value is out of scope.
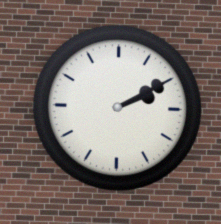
2.10
